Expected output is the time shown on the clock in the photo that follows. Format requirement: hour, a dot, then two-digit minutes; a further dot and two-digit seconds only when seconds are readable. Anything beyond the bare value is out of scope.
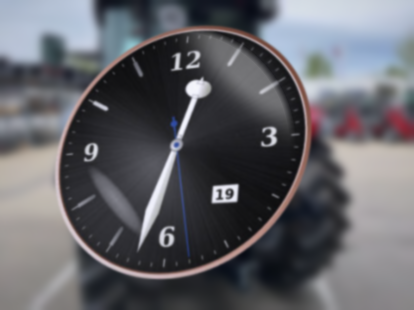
12.32.28
